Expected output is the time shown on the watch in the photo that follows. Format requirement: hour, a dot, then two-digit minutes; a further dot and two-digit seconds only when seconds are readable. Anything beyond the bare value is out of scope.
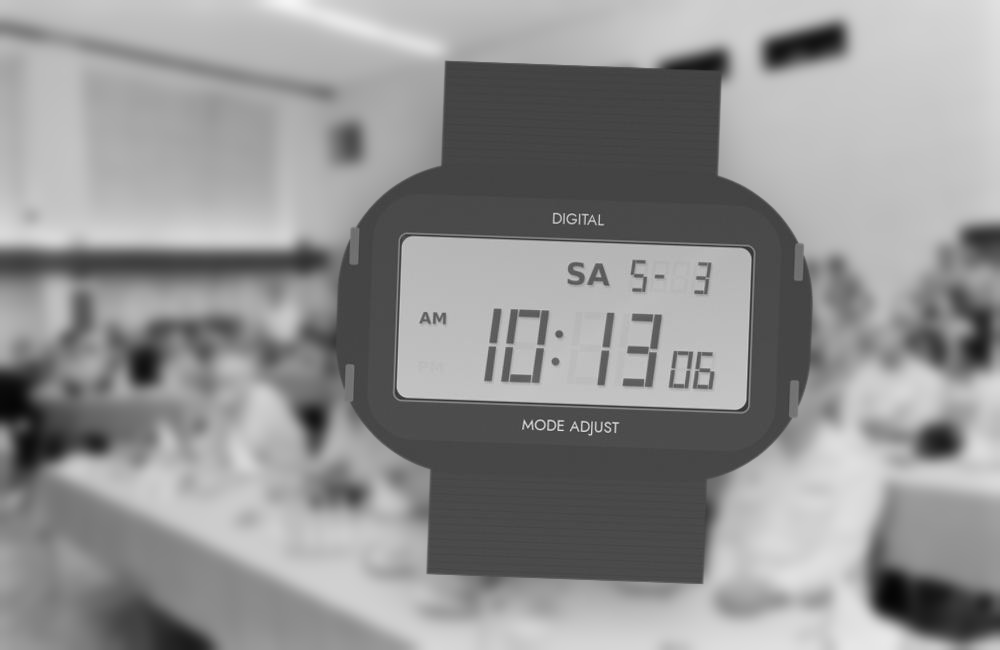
10.13.06
